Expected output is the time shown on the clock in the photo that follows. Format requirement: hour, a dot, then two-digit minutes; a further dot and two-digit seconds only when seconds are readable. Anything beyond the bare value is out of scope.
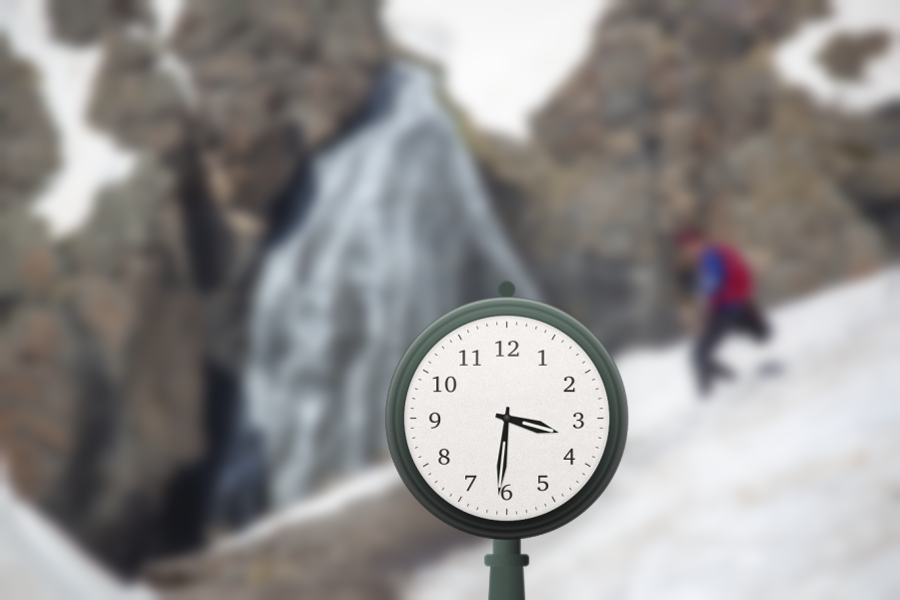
3.31
